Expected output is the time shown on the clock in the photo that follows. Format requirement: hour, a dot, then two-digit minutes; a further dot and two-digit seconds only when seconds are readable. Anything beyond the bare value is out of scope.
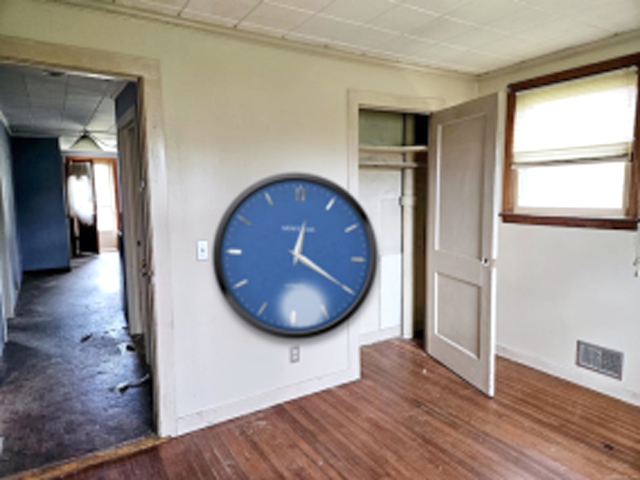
12.20
